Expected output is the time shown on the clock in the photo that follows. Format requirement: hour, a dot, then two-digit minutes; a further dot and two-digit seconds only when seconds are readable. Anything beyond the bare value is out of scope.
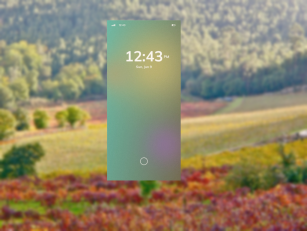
12.43
